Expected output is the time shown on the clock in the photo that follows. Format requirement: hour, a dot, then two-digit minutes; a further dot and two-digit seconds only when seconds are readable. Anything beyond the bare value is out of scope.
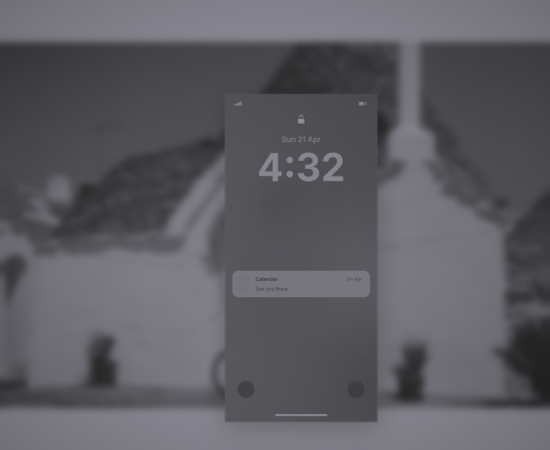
4.32
